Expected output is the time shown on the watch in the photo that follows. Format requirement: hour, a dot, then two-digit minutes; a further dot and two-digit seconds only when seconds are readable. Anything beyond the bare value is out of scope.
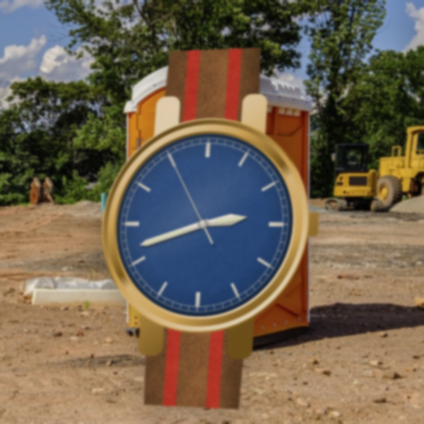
2.41.55
